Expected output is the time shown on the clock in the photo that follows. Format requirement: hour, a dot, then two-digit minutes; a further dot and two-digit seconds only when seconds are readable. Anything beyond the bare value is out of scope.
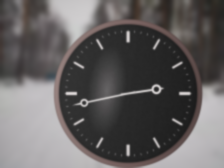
2.43
